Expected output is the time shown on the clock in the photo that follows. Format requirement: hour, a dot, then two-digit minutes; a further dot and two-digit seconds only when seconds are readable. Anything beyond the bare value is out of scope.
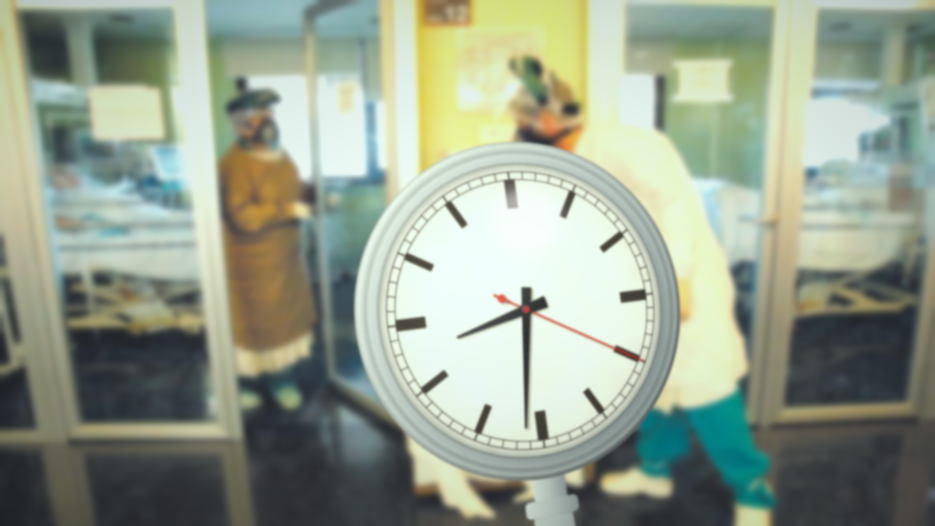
8.31.20
